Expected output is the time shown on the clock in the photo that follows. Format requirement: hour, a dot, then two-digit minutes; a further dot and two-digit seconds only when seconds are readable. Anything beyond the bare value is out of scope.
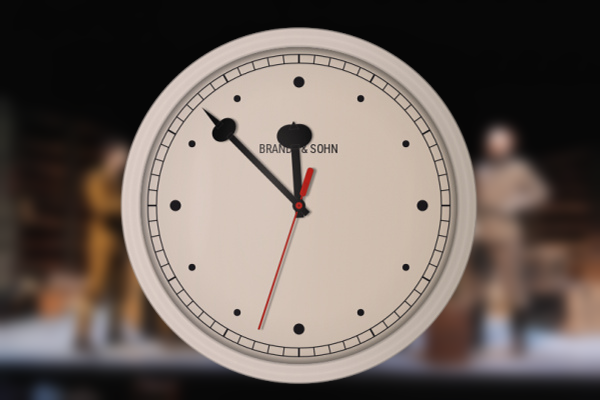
11.52.33
